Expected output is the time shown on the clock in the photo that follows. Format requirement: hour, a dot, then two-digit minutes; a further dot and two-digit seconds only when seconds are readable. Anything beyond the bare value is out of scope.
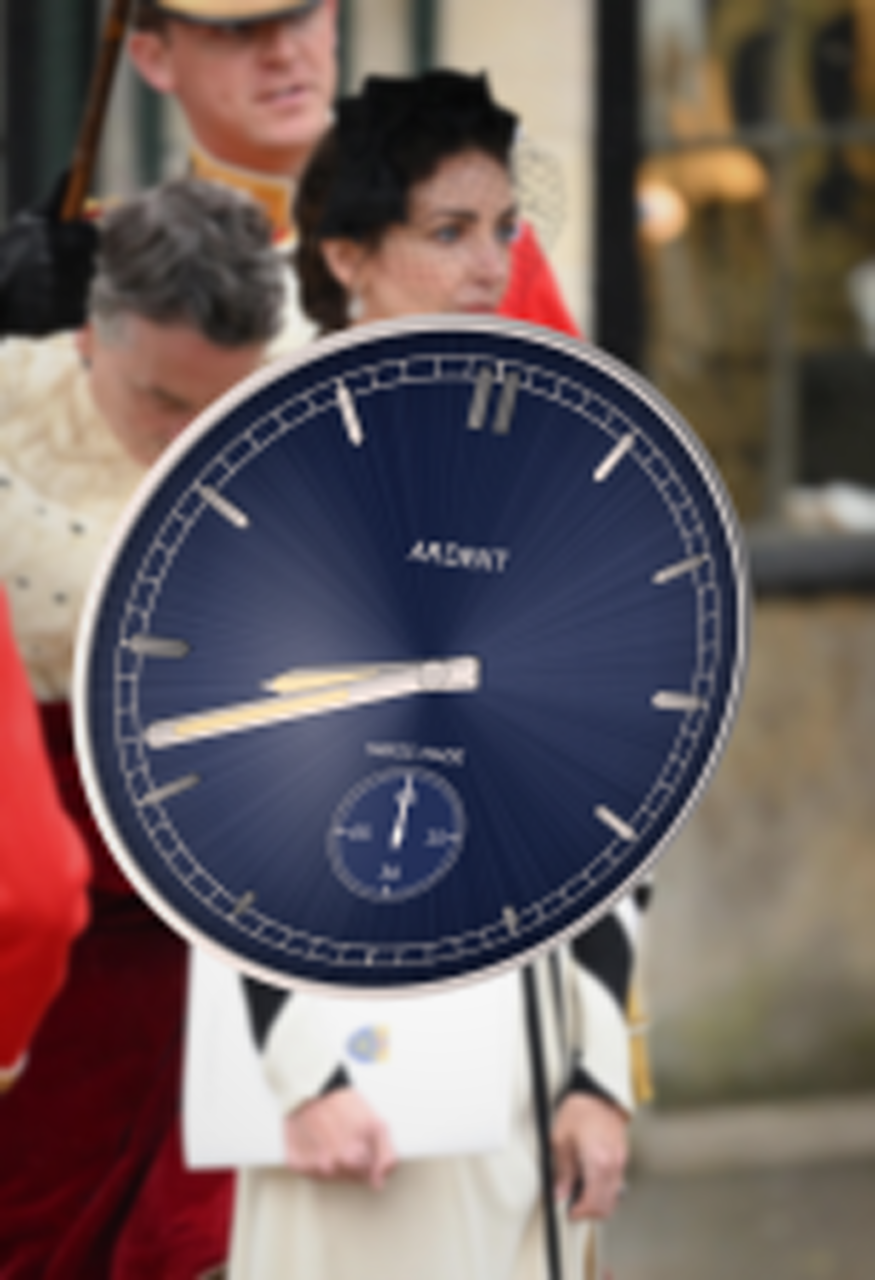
8.42
